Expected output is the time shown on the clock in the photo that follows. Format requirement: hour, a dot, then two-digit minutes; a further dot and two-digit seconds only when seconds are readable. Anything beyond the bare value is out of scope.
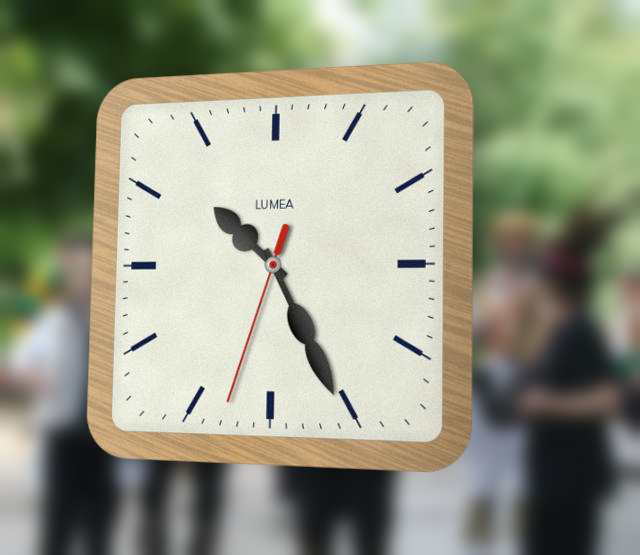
10.25.33
